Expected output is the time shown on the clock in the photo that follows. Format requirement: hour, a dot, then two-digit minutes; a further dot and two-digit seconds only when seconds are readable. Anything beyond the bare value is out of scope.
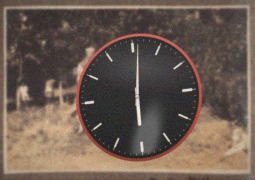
6.01
